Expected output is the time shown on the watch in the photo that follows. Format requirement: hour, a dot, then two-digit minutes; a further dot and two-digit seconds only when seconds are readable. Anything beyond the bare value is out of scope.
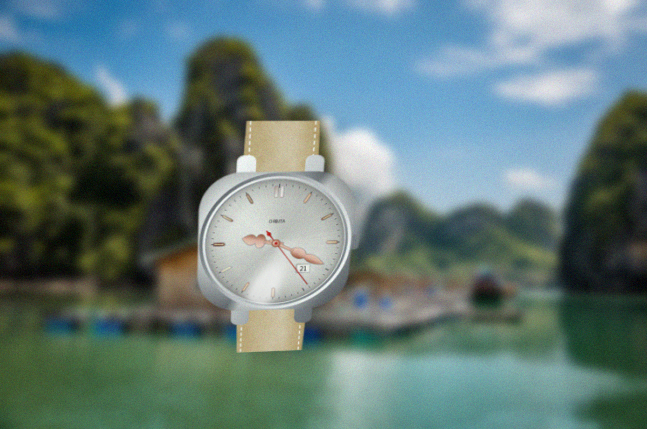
9.19.24
